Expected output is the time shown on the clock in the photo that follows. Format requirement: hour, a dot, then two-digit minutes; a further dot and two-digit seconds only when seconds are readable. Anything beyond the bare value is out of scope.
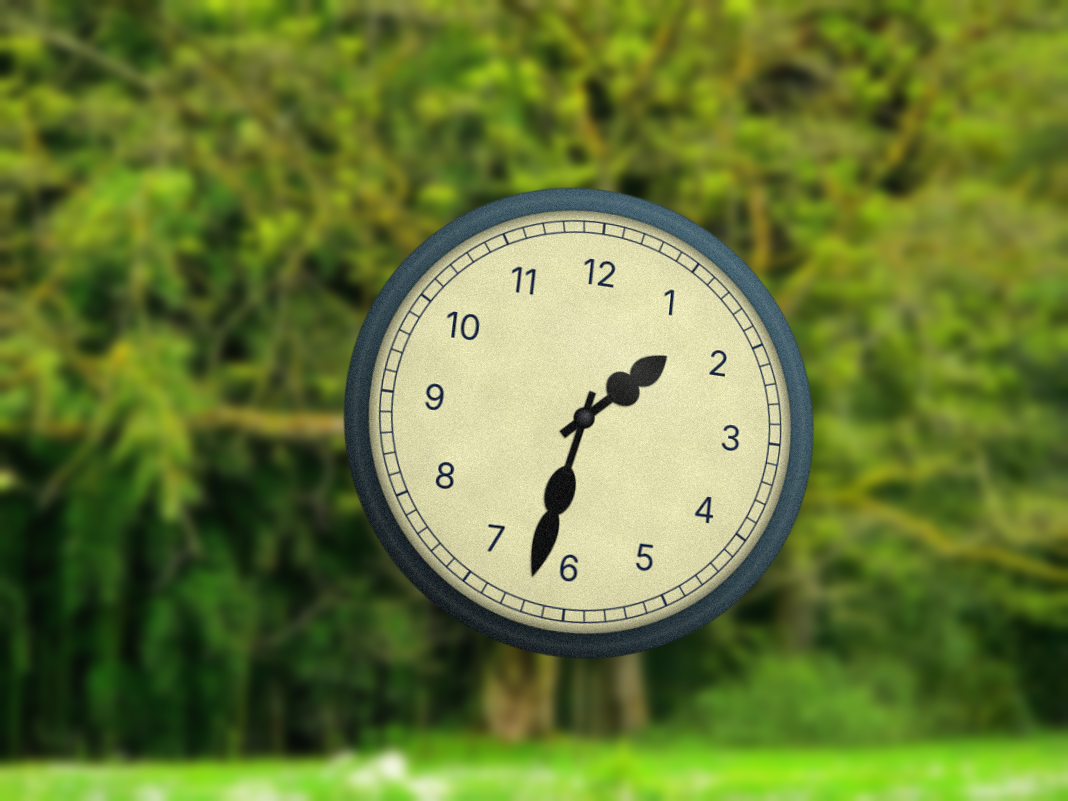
1.32
